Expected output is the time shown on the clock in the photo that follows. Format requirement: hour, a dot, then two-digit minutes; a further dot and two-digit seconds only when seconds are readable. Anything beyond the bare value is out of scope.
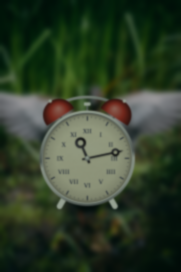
11.13
